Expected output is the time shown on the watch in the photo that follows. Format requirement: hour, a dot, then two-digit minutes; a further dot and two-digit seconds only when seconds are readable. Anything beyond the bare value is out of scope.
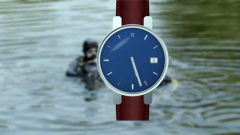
5.27
